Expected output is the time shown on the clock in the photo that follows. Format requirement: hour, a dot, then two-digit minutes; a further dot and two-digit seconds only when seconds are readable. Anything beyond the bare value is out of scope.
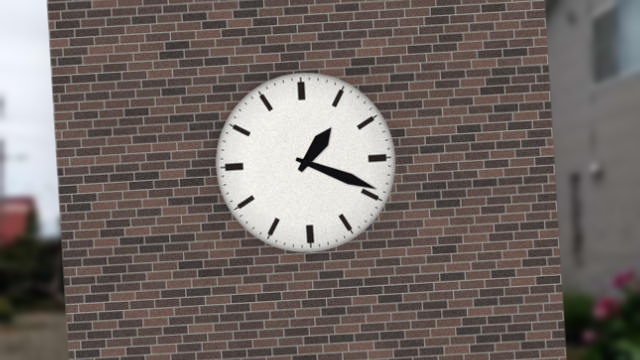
1.19
